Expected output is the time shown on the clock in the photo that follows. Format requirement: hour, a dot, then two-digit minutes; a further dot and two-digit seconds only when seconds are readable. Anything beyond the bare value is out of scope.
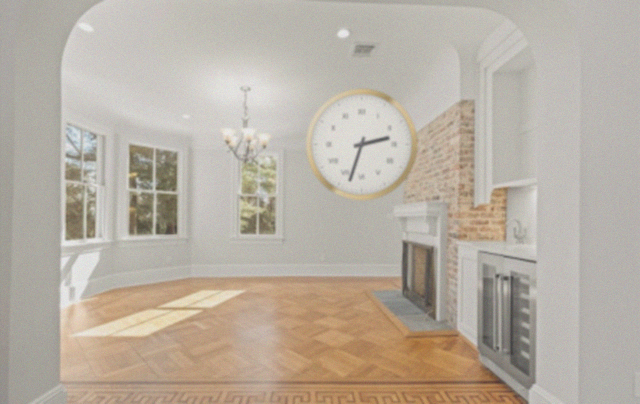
2.33
